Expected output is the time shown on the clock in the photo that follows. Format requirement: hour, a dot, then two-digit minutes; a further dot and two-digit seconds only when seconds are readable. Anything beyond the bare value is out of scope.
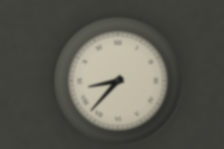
8.37
